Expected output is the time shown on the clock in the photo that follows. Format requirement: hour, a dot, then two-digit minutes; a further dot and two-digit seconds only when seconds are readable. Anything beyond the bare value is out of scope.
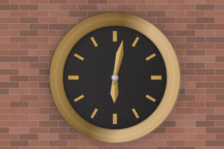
6.02
